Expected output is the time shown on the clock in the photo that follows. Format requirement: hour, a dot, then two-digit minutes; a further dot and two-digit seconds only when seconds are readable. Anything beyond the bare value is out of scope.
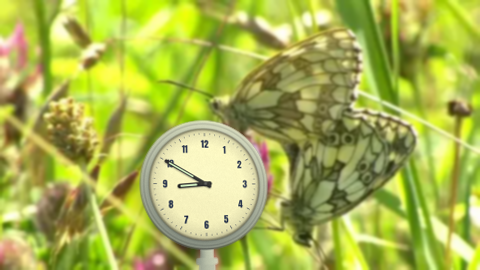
8.50
